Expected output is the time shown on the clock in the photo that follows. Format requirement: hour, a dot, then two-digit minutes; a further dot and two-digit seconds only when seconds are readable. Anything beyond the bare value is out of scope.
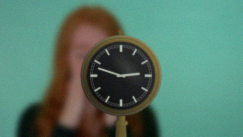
2.48
